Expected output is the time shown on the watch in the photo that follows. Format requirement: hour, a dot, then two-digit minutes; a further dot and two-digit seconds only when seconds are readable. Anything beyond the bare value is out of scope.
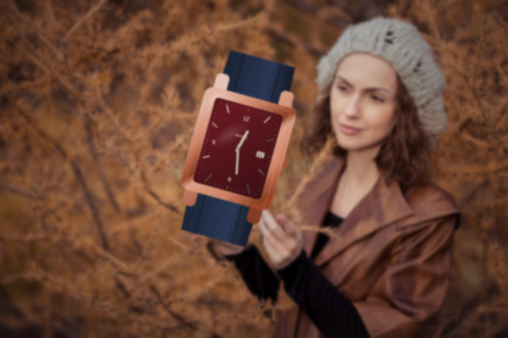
12.28
